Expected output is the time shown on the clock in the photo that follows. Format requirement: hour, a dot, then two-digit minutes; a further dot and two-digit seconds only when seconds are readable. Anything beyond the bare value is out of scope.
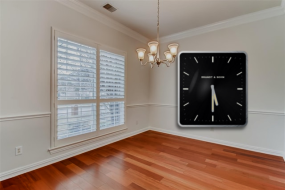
5.30
